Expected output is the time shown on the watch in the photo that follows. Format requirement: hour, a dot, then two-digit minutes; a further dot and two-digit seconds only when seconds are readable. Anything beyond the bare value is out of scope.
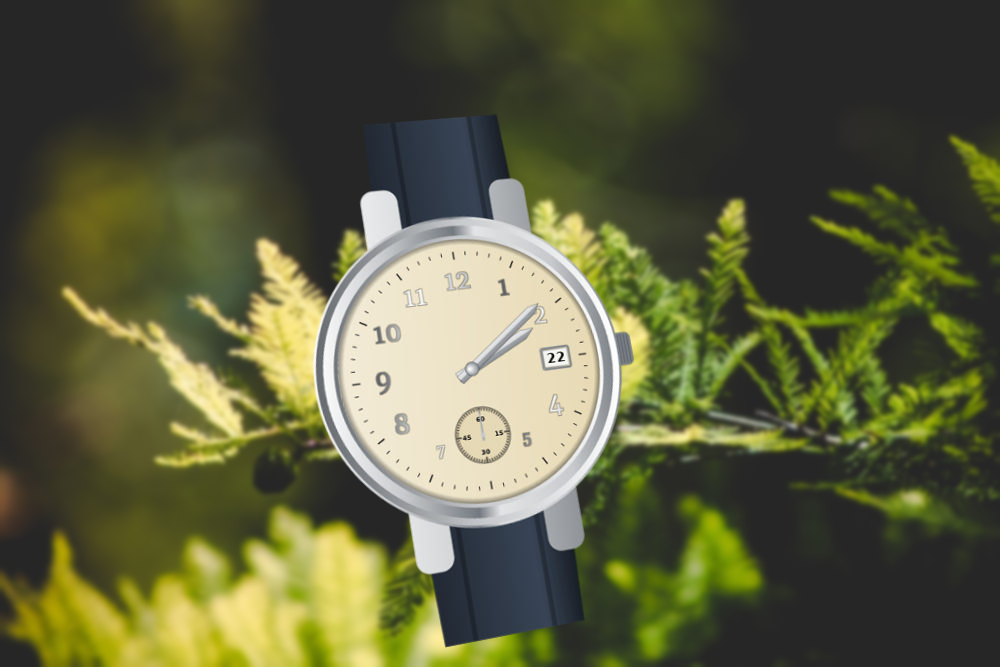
2.09
